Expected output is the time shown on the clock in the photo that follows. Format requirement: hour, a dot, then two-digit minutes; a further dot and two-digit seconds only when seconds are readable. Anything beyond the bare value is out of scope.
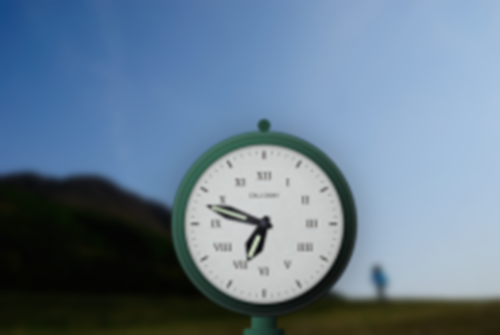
6.48
